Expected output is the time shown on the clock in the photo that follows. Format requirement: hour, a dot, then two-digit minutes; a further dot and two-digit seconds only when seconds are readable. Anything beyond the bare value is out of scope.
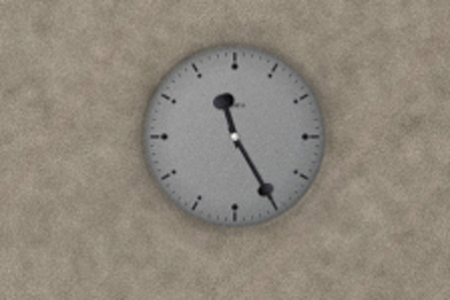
11.25
